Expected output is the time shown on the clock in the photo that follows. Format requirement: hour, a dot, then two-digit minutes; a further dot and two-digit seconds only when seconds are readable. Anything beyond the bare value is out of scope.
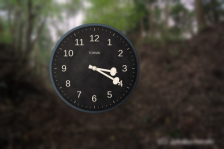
3.20
